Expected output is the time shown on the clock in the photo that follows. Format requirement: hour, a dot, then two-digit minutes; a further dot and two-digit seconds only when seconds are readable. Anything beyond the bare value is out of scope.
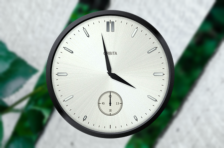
3.58
